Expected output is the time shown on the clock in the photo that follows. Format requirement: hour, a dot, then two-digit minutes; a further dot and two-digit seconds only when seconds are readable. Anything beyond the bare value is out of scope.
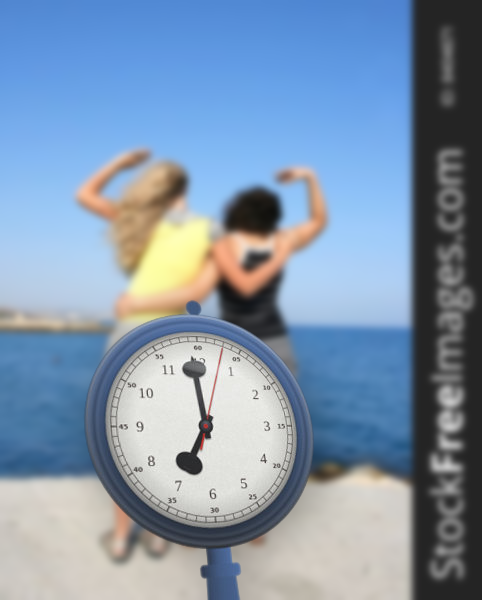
6.59.03
